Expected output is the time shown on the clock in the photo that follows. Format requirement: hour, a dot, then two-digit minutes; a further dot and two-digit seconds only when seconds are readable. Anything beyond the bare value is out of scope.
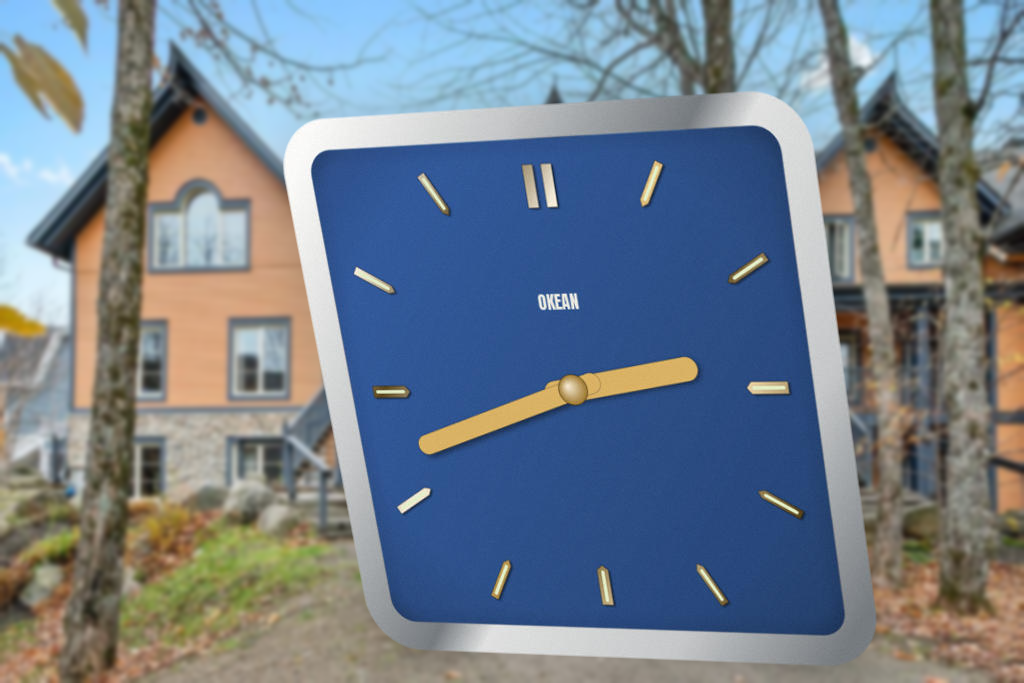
2.42
